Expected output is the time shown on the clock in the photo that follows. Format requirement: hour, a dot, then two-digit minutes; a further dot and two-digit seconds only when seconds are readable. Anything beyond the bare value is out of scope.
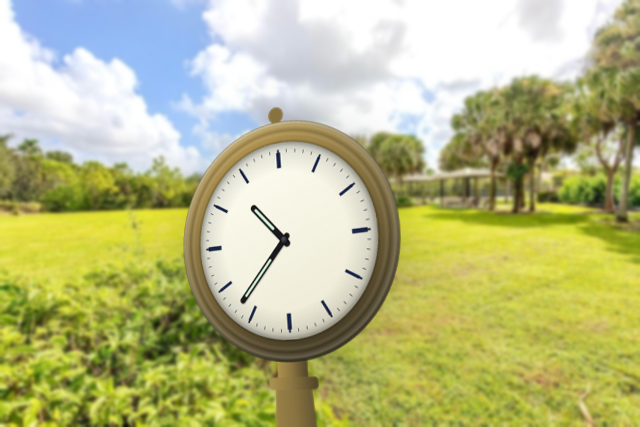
10.37
